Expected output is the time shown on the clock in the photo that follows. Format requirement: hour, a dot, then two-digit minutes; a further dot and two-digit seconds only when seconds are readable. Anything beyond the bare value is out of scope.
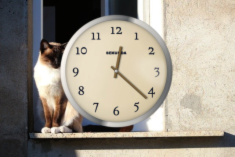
12.22
